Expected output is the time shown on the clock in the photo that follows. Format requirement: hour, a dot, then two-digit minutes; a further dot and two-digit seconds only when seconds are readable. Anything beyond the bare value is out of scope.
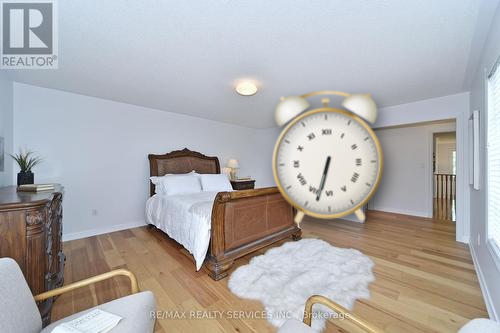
6.33
